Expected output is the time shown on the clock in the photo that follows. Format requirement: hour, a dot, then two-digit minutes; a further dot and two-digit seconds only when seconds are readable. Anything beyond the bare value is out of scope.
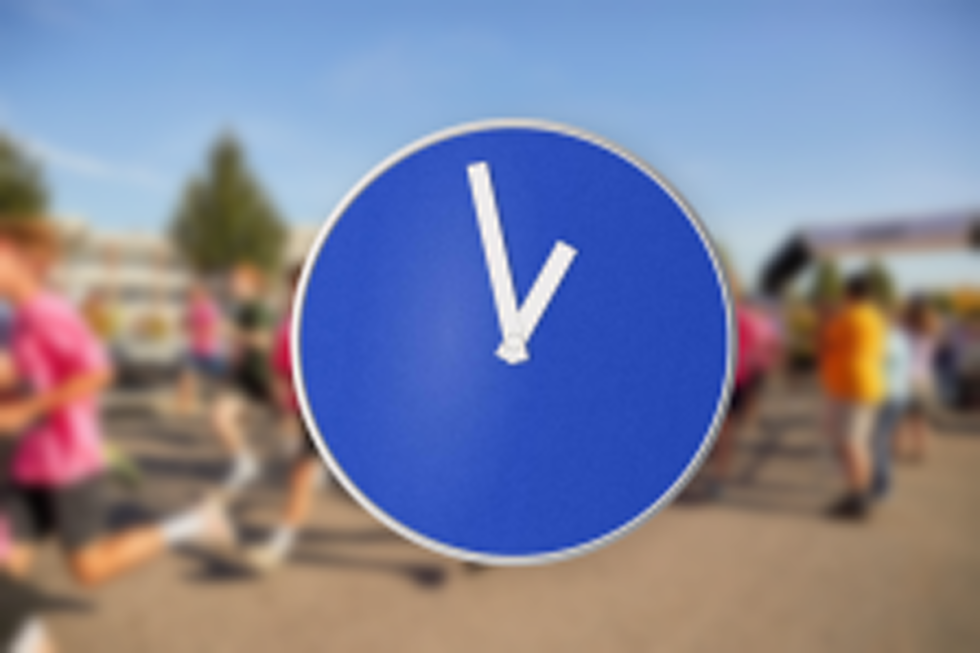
12.58
